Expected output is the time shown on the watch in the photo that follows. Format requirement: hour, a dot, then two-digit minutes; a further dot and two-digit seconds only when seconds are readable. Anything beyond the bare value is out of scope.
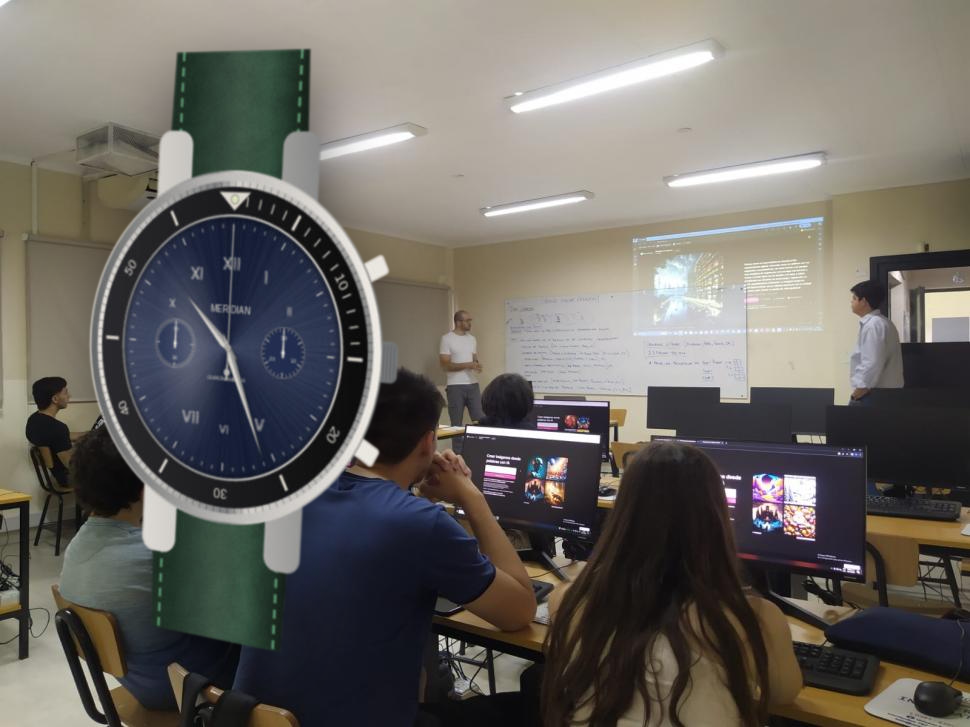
10.26
